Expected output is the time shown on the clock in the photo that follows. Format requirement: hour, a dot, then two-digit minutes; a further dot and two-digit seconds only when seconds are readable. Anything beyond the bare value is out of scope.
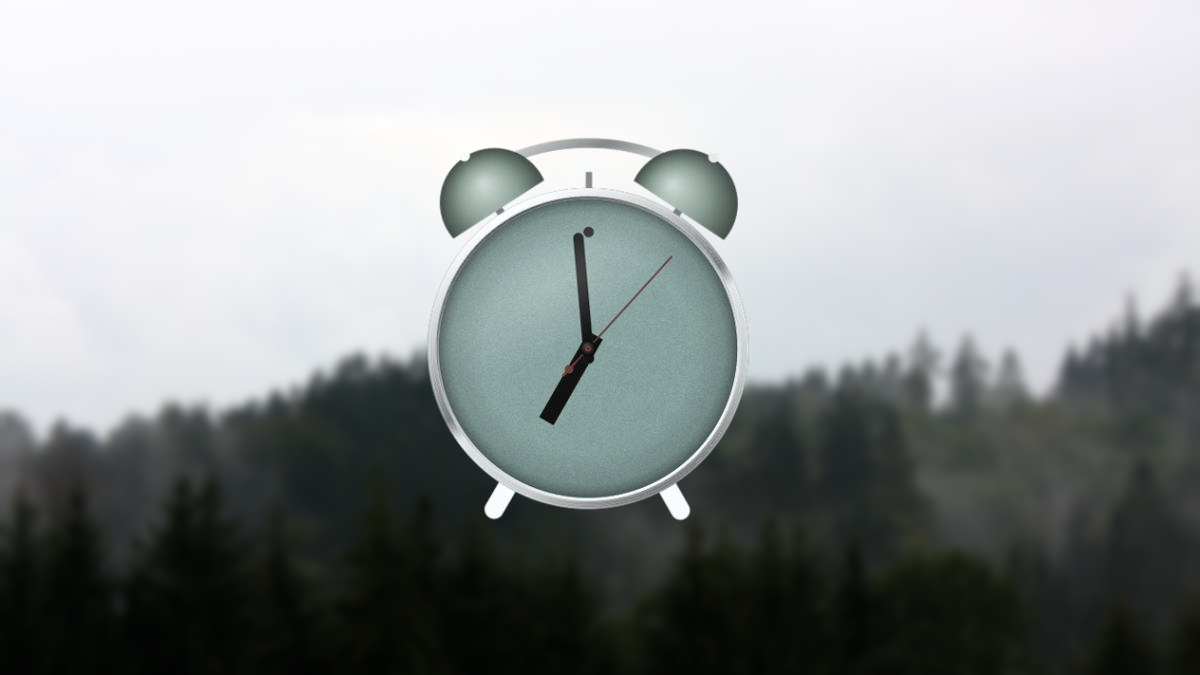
6.59.07
